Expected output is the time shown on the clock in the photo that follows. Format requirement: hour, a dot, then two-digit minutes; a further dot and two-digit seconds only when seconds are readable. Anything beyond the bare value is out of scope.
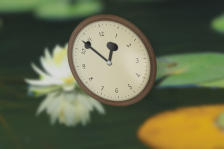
12.53
